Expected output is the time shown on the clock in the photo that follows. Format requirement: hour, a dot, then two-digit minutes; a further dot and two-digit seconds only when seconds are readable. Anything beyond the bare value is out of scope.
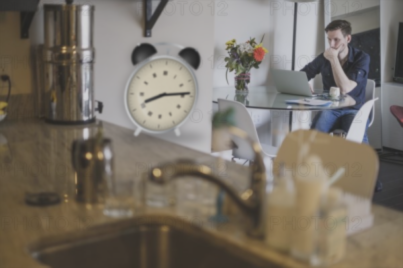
8.14
